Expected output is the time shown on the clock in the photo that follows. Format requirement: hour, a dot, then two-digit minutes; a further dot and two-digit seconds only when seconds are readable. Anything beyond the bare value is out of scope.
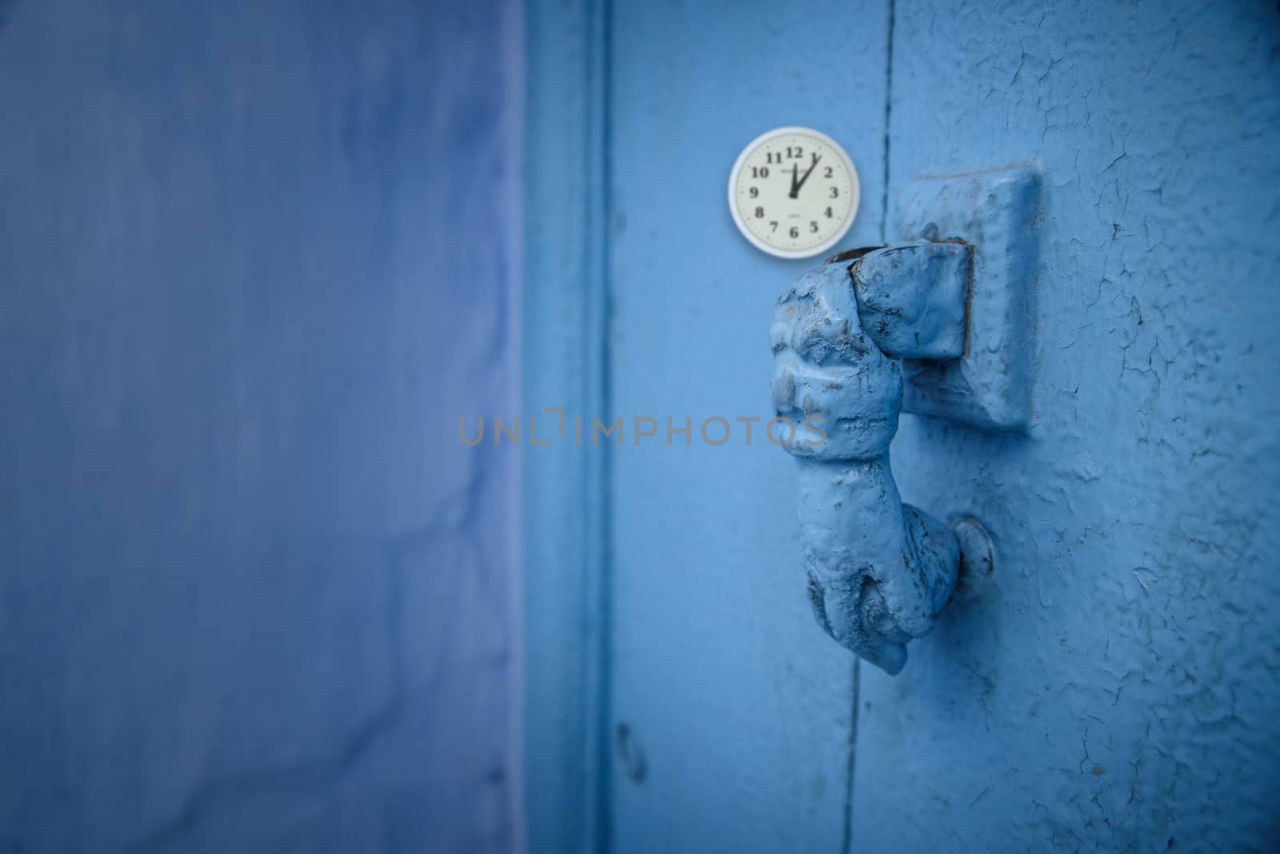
12.06
